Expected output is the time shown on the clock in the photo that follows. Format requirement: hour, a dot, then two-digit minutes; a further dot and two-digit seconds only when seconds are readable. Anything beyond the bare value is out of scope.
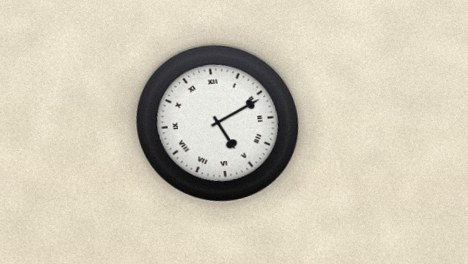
5.11
